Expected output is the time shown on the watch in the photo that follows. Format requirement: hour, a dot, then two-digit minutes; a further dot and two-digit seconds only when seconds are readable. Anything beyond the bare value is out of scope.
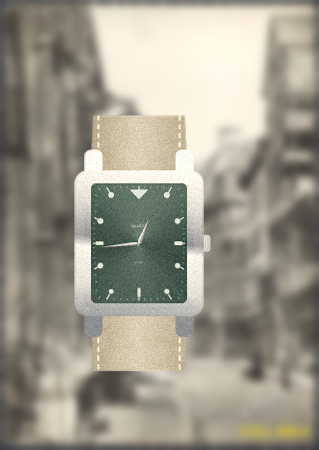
12.44
